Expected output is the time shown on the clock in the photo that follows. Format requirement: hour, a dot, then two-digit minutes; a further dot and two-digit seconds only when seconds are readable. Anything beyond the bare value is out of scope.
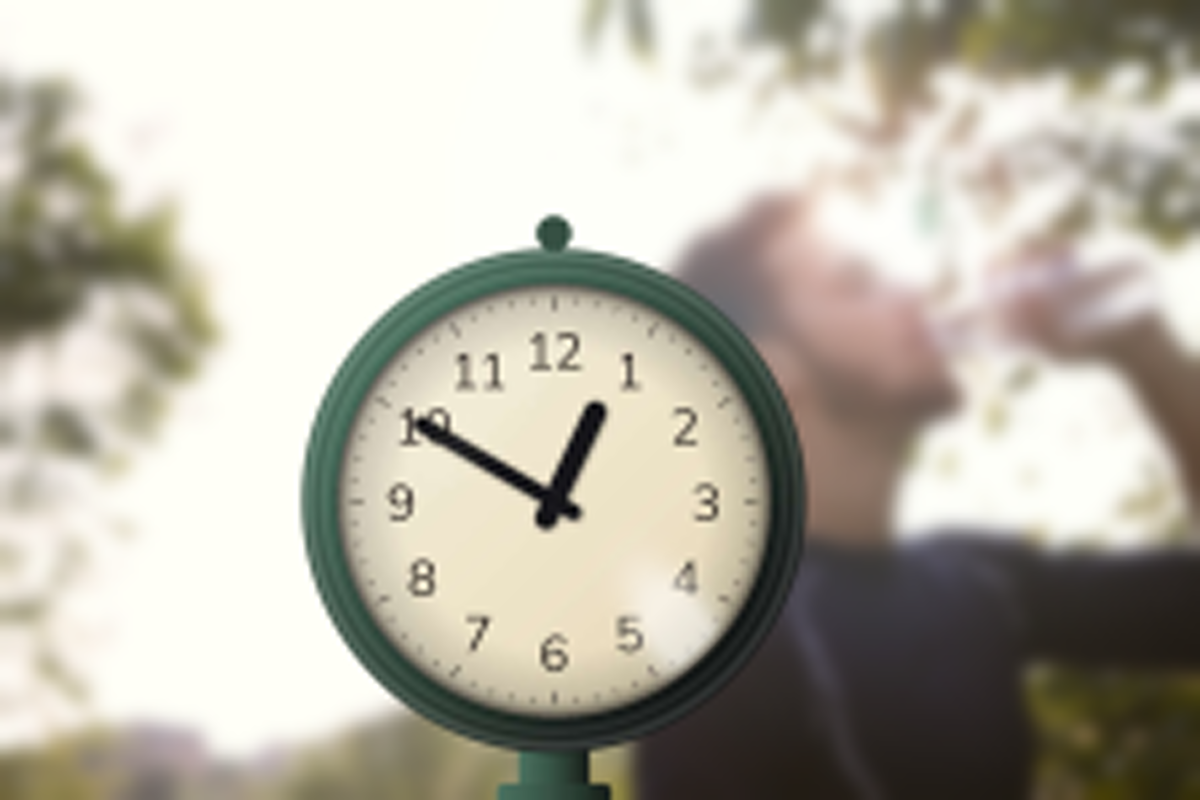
12.50
